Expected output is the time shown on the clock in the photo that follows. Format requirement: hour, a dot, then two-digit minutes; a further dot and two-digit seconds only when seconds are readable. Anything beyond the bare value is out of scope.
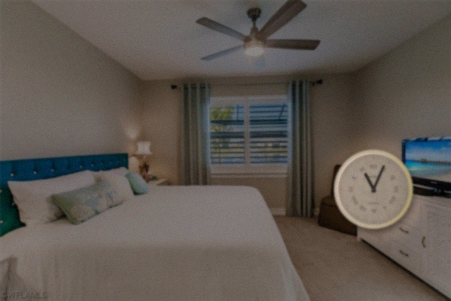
11.04
